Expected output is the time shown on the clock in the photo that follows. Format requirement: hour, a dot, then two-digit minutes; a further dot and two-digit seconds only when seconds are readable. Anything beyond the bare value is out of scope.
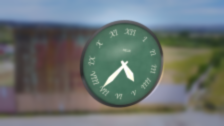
4.36
